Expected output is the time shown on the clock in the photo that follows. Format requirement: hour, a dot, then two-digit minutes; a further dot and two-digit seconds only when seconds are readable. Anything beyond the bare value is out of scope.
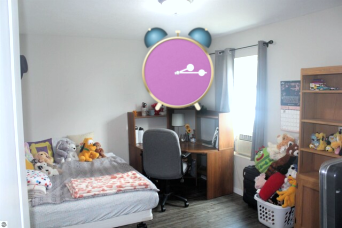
2.15
